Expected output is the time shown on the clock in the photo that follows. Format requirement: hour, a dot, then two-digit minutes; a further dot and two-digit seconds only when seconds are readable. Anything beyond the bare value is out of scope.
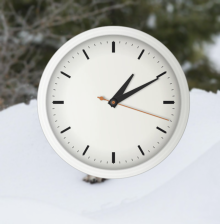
1.10.18
